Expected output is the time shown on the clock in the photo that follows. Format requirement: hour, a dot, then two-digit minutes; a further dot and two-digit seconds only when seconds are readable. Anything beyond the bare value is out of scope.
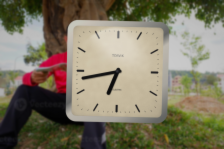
6.43
